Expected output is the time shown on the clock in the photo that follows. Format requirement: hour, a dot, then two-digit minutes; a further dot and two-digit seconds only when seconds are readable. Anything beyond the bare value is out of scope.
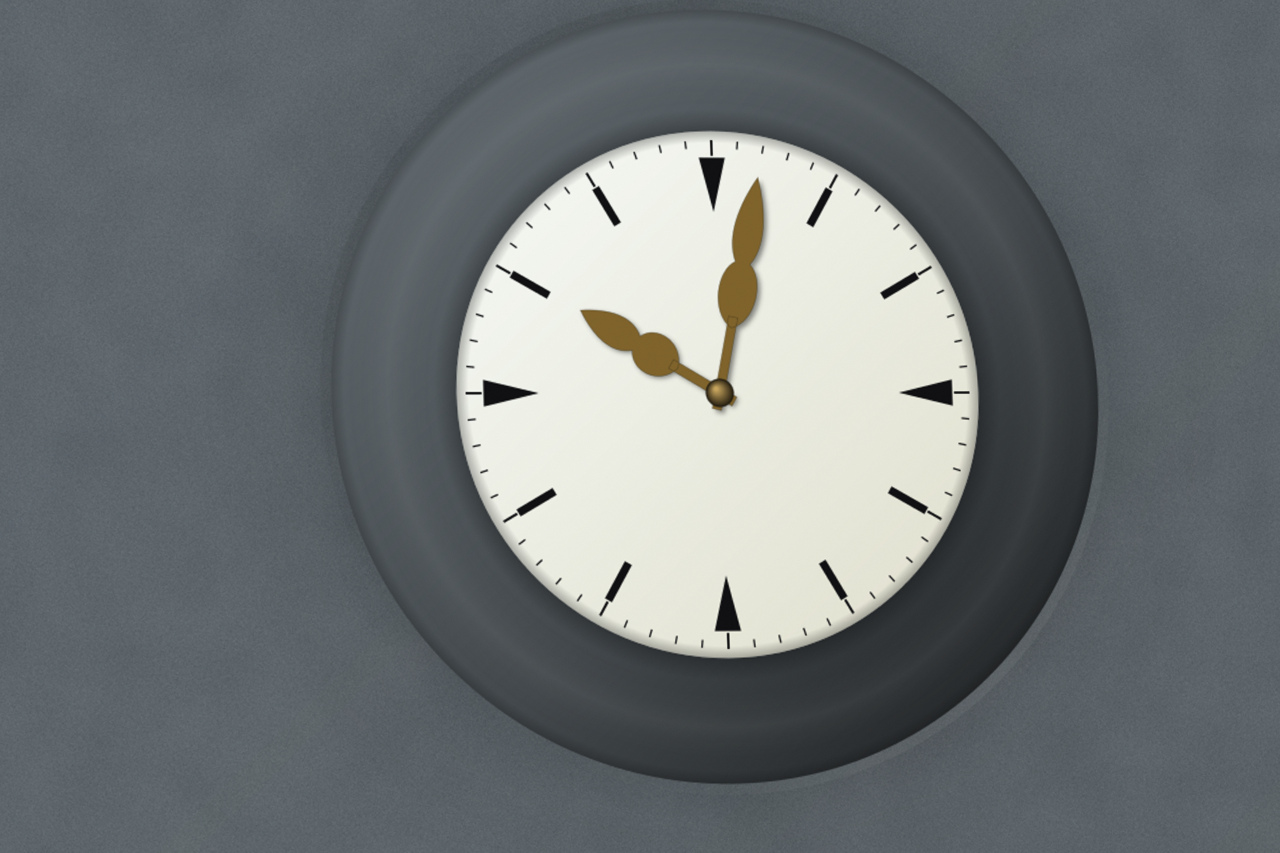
10.02
